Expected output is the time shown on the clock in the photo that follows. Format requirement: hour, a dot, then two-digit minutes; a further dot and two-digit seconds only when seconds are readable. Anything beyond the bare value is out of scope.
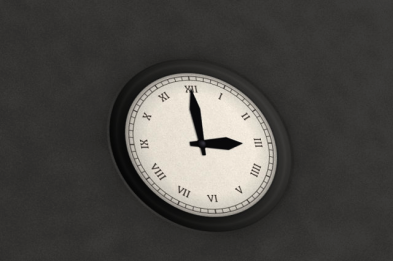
3.00
